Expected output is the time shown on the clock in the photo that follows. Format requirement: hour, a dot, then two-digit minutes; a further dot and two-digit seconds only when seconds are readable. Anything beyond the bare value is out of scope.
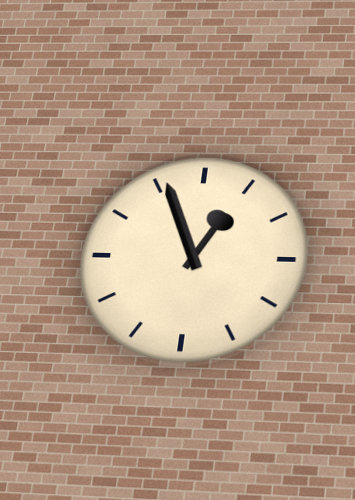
12.56
